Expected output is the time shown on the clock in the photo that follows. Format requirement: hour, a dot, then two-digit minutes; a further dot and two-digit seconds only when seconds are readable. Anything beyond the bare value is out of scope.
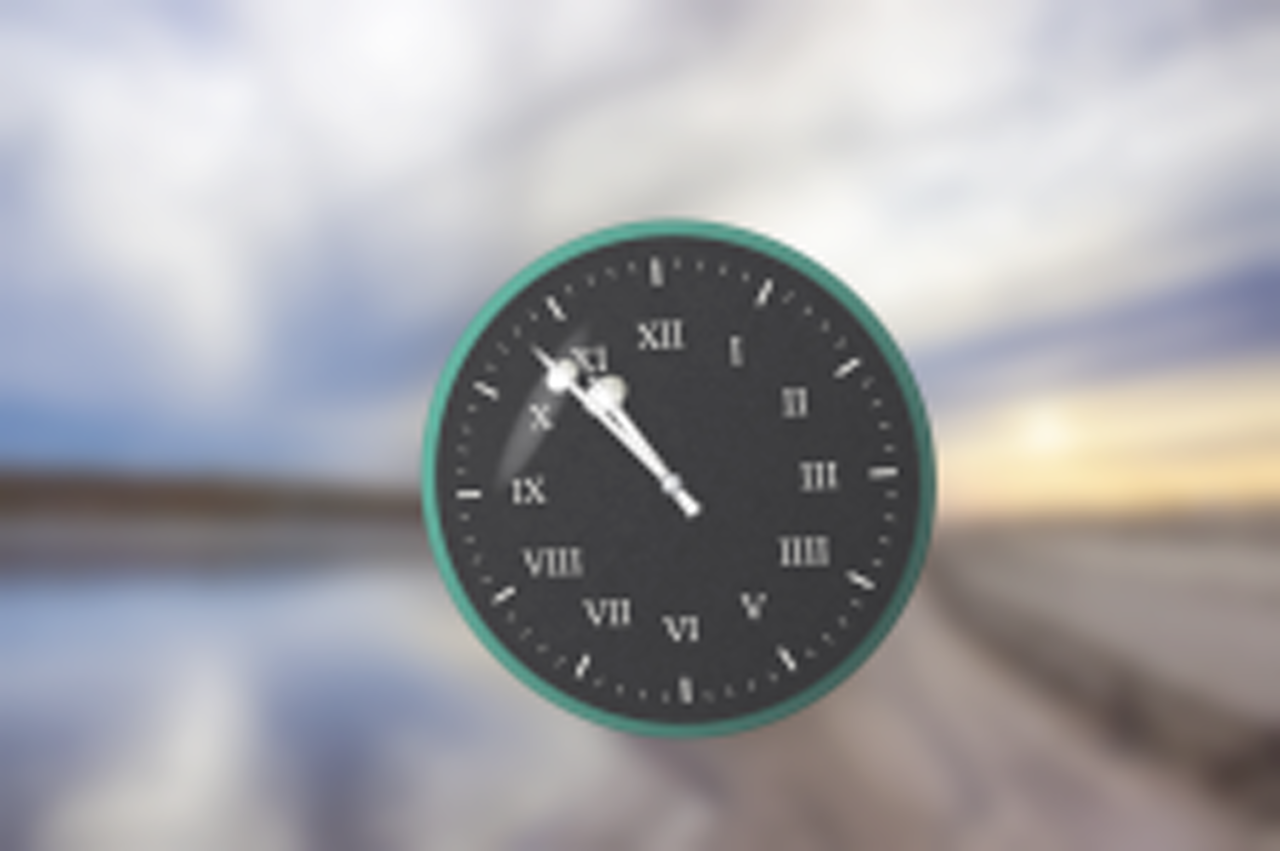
10.53
